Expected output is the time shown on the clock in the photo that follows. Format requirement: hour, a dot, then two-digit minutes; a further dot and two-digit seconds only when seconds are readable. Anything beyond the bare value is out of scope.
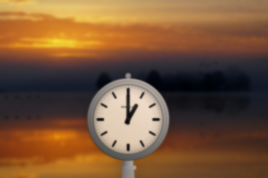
1.00
